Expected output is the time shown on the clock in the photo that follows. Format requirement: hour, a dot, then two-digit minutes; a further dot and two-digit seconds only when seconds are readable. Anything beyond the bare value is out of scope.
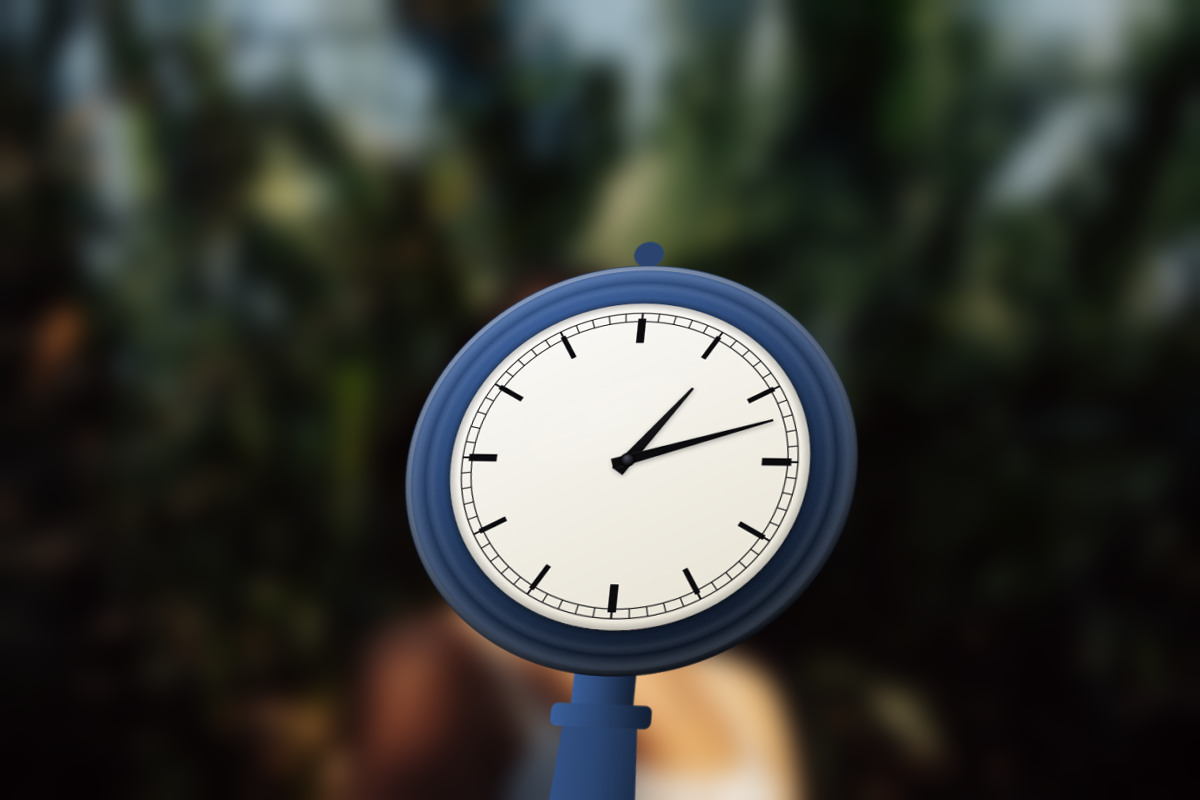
1.12
